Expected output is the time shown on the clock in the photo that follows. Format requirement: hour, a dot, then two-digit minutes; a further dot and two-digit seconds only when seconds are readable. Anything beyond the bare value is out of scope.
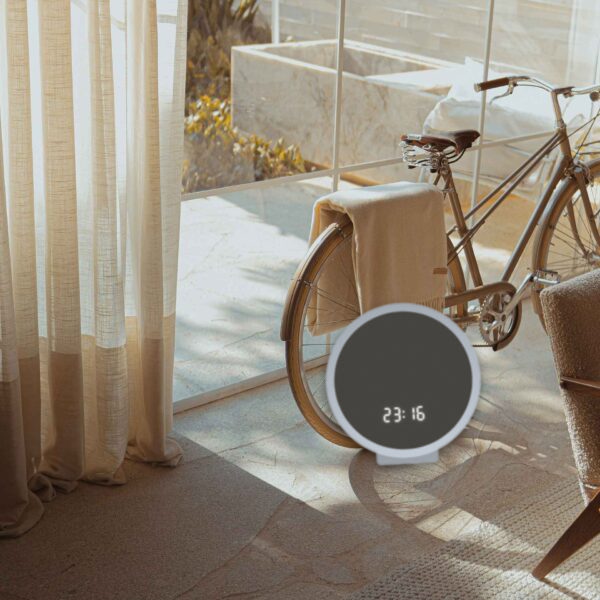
23.16
